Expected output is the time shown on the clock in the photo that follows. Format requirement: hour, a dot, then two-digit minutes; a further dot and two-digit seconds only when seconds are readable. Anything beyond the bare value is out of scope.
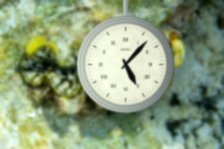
5.07
